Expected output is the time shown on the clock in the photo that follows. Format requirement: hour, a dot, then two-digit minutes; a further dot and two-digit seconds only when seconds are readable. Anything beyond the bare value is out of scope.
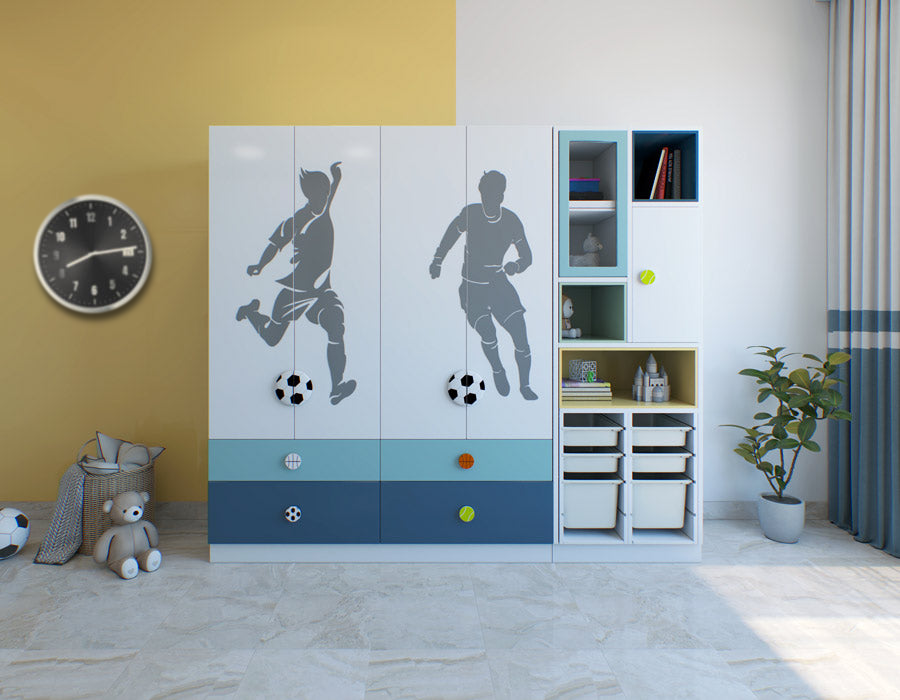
8.14
